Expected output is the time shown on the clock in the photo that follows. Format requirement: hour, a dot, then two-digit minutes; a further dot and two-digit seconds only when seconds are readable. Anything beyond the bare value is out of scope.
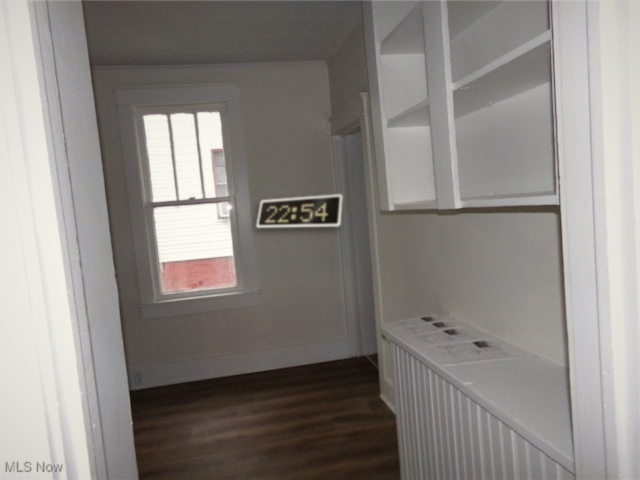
22.54
